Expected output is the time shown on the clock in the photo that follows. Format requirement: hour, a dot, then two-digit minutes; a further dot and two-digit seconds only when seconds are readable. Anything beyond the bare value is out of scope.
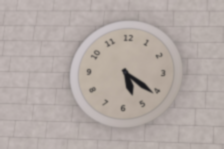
5.21
